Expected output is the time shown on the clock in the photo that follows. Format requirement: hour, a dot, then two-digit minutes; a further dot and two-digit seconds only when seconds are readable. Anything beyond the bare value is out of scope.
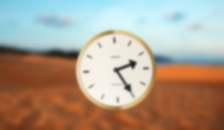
2.25
